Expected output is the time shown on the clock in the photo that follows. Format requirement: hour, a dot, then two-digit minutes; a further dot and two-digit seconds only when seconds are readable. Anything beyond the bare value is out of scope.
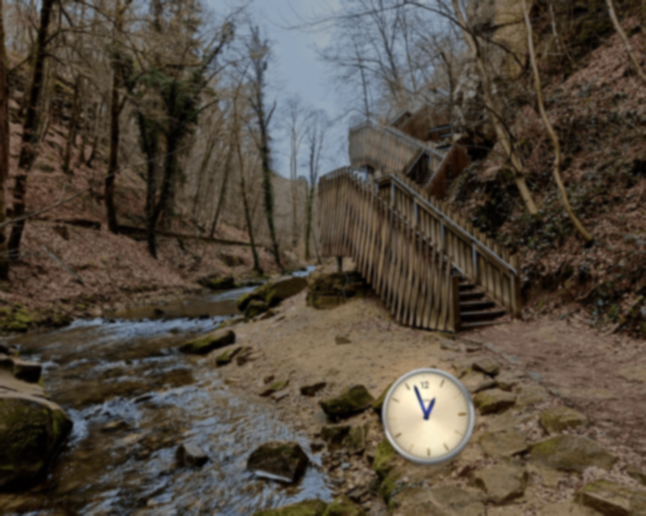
12.57
